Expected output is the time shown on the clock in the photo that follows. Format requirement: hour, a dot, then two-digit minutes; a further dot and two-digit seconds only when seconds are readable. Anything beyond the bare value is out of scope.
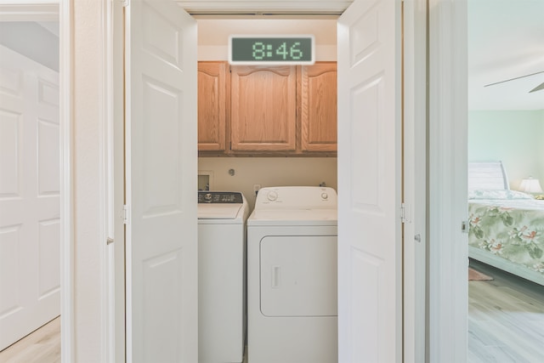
8.46
